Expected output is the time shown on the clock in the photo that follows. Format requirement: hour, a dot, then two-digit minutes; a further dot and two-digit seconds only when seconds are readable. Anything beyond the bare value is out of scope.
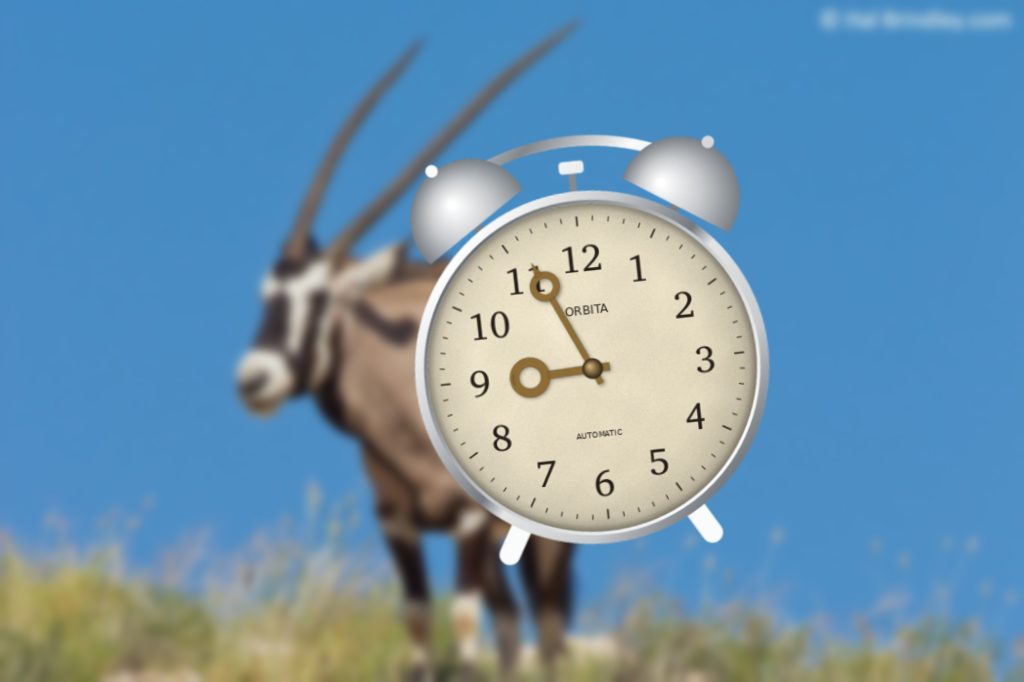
8.56
